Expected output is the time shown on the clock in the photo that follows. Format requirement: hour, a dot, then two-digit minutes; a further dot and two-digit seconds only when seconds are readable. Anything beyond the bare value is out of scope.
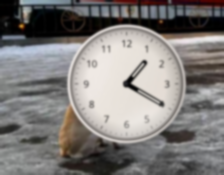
1.20
